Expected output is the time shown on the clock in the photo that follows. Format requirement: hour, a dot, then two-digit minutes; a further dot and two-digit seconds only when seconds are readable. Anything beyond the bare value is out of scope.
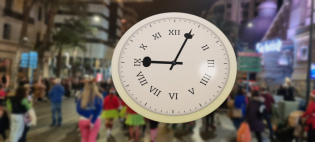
9.04
